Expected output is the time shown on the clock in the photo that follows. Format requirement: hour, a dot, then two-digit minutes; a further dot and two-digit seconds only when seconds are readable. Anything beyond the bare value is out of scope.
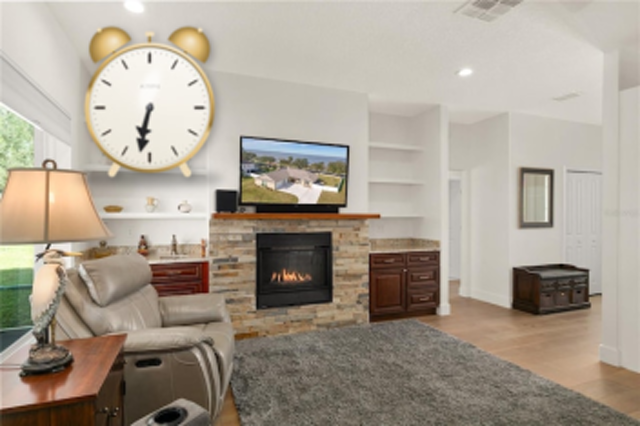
6.32
